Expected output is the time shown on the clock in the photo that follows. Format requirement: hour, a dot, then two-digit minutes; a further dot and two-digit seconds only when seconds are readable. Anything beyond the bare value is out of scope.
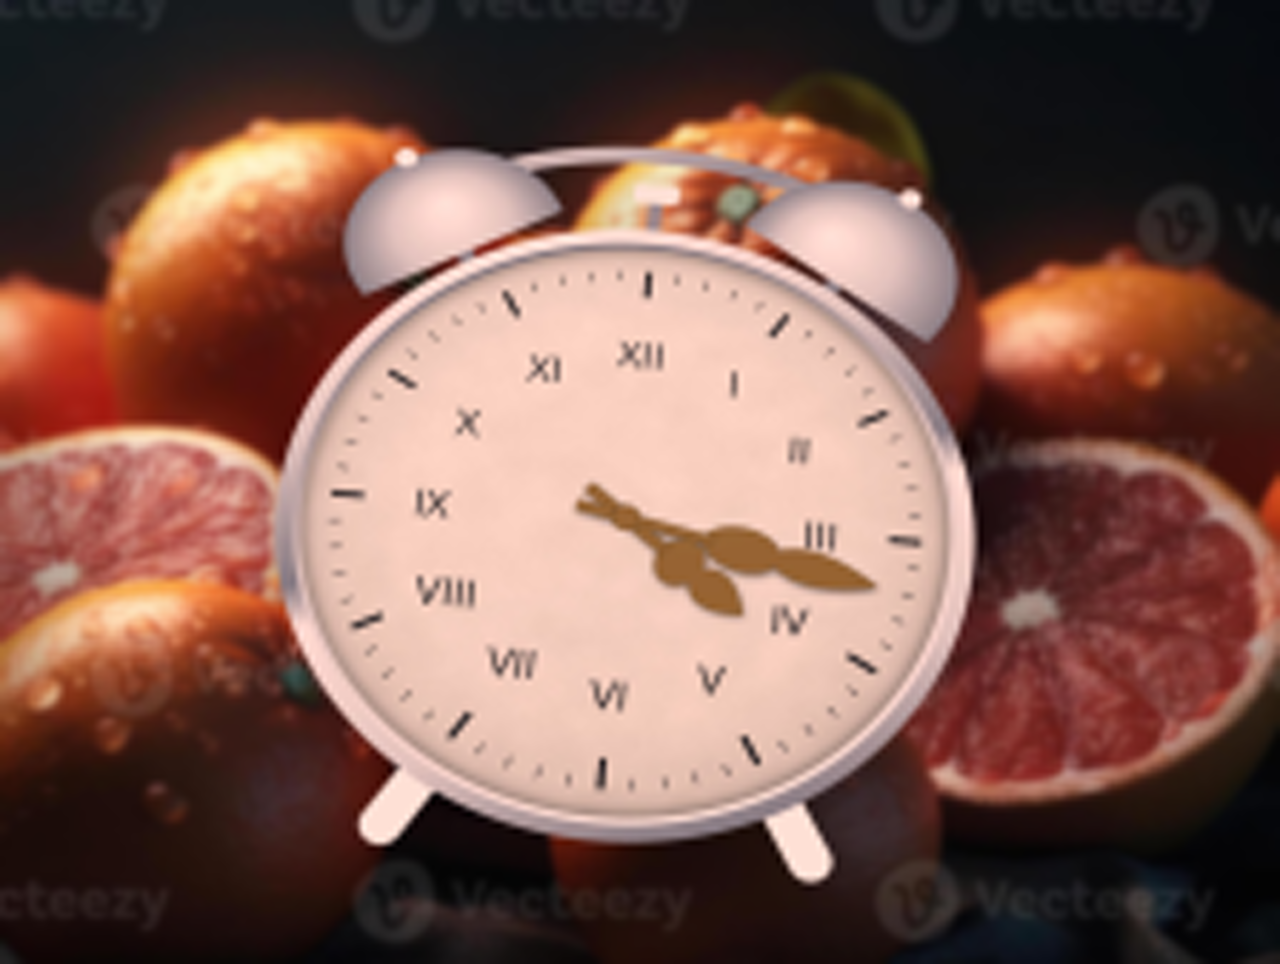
4.17
